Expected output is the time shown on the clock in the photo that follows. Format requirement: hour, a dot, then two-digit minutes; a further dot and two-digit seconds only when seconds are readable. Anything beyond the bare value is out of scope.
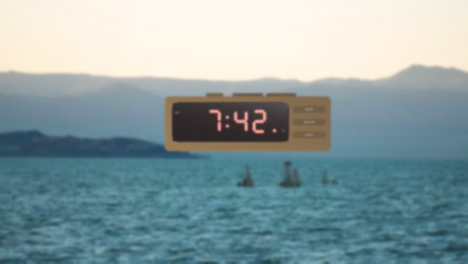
7.42
